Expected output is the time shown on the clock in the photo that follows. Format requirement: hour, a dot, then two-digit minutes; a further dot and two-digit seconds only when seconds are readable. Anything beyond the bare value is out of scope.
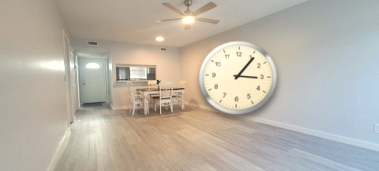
3.06
